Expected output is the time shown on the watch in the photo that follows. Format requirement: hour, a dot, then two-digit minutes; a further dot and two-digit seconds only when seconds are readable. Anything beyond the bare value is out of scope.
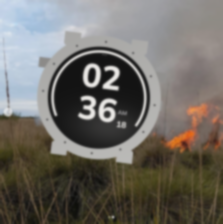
2.36
